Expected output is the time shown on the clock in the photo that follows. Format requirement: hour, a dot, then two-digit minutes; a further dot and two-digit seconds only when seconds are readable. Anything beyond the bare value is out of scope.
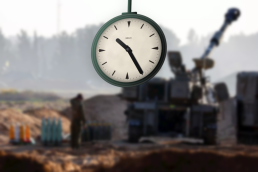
10.25
